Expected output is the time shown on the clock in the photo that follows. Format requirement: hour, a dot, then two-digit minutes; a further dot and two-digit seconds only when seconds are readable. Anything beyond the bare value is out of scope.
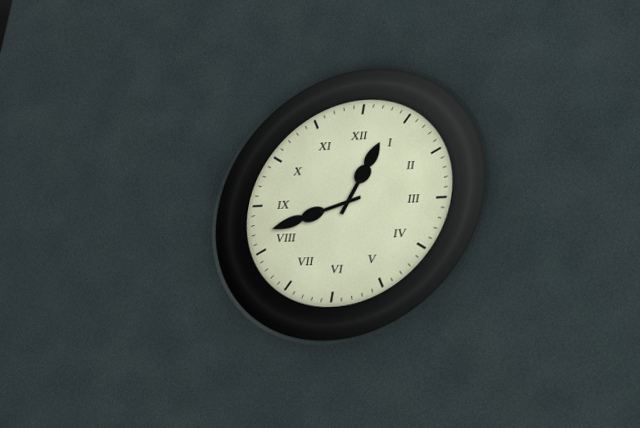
12.42
